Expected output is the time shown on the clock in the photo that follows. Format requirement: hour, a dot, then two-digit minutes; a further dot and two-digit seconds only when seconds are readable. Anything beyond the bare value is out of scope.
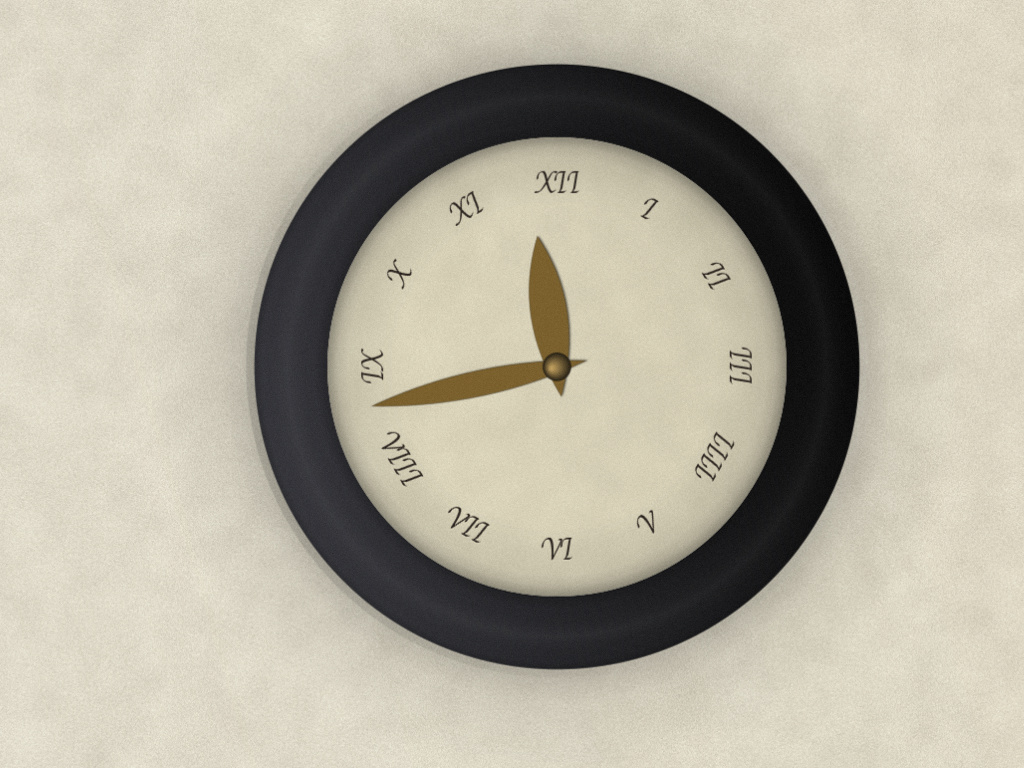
11.43
